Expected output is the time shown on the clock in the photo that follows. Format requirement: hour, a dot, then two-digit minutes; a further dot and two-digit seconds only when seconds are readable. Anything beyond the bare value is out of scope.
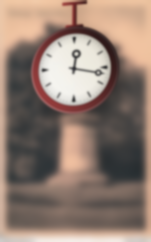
12.17
